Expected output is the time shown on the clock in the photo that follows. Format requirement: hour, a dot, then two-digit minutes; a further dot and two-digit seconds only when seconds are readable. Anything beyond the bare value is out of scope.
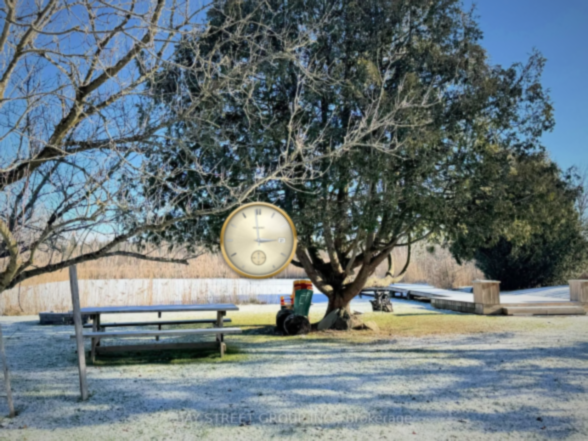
2.59
